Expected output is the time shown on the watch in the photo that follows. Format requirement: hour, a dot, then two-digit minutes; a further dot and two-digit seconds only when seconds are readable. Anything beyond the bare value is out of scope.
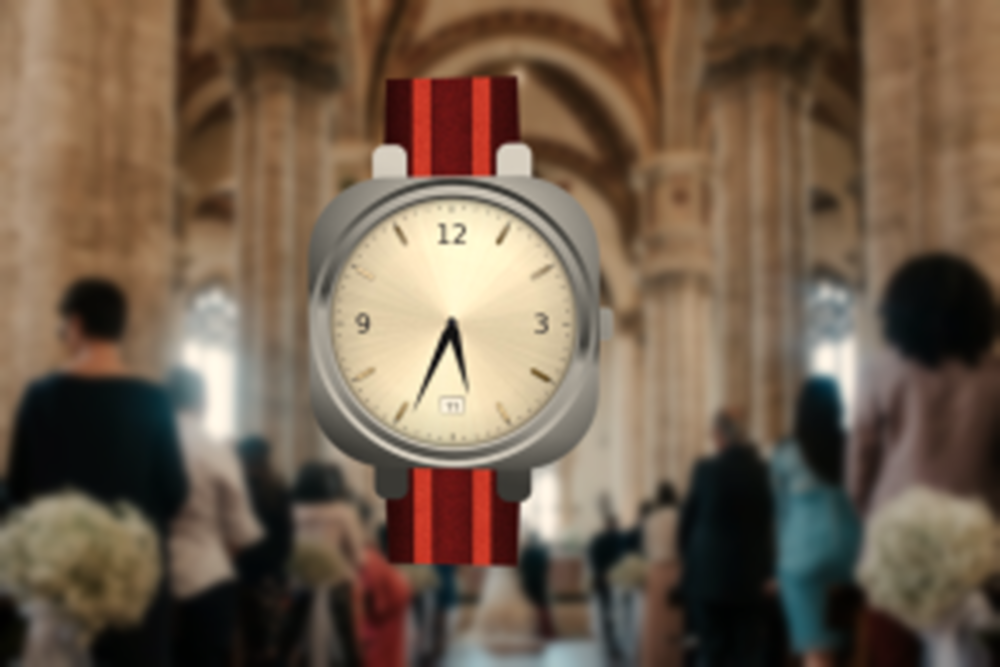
5.34
